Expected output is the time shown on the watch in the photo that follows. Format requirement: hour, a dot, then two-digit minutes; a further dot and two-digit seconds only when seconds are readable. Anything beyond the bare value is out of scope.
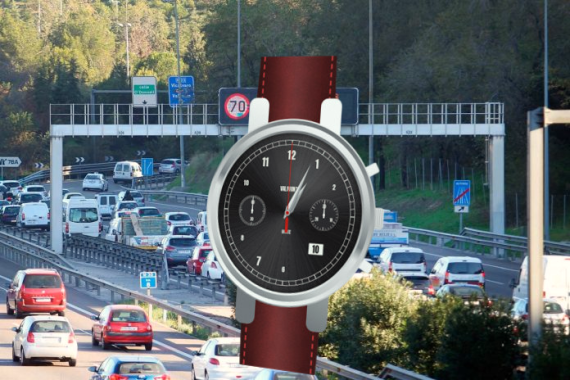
1.04
